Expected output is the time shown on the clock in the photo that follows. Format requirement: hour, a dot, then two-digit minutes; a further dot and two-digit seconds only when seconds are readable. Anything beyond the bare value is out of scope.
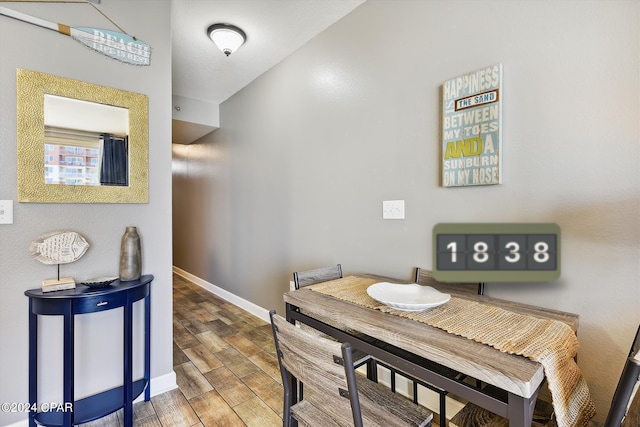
18.38
